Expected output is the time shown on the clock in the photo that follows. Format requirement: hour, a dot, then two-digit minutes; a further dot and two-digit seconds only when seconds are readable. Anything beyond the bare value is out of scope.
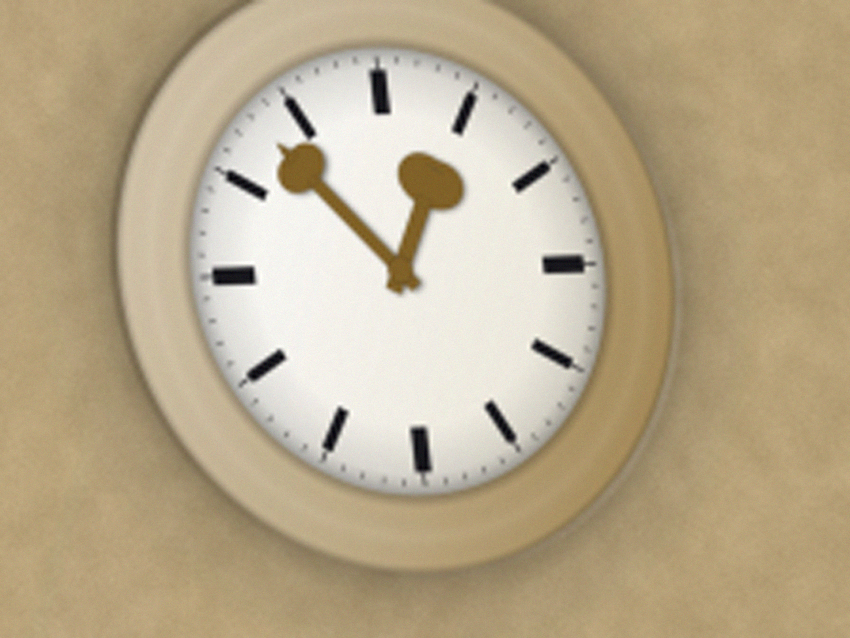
12.53
